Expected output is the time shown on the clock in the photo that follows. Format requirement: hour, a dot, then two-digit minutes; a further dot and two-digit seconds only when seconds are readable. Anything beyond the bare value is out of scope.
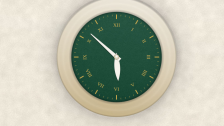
5.52
